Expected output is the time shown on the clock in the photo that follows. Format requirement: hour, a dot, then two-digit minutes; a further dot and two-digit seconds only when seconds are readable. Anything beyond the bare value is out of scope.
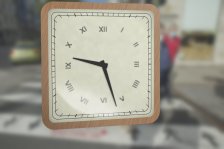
9.27
